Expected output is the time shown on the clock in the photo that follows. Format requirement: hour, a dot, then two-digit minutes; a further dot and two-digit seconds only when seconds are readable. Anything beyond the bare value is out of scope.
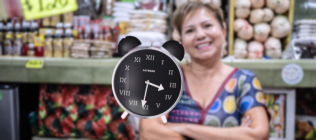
3.31
